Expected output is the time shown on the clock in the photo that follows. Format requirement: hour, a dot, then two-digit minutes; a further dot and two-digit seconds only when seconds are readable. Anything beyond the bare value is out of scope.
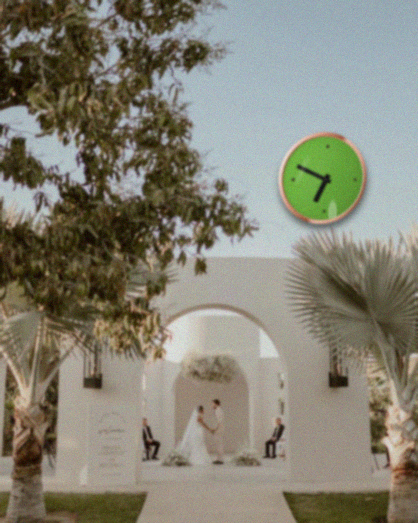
6.49
